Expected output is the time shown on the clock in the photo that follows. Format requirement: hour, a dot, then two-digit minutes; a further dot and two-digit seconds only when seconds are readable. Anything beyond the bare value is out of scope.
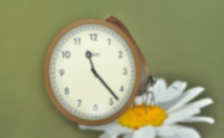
11.23
